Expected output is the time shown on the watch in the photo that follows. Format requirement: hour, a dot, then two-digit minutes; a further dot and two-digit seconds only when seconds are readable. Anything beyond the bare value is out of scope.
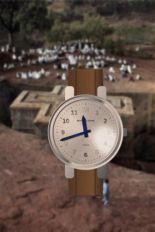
11.42
